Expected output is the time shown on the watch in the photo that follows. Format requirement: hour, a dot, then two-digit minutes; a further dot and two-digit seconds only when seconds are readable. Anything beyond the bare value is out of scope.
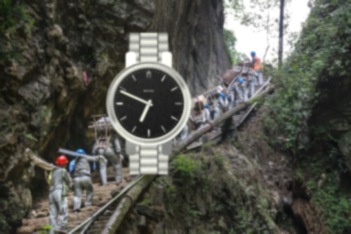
6.49
